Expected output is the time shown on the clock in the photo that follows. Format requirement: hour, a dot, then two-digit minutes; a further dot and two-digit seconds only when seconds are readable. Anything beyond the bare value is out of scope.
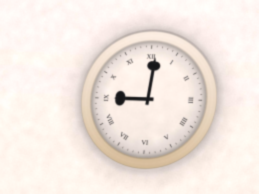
9.01
